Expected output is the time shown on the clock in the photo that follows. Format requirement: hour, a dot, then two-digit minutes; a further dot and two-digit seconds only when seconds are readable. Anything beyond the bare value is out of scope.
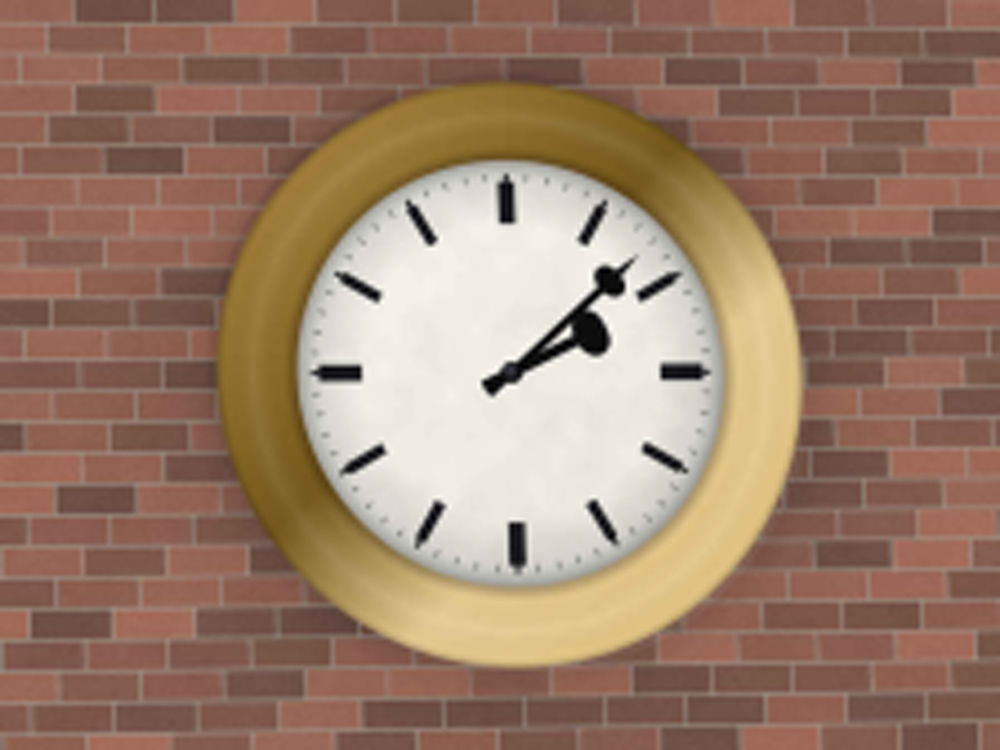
2.08
